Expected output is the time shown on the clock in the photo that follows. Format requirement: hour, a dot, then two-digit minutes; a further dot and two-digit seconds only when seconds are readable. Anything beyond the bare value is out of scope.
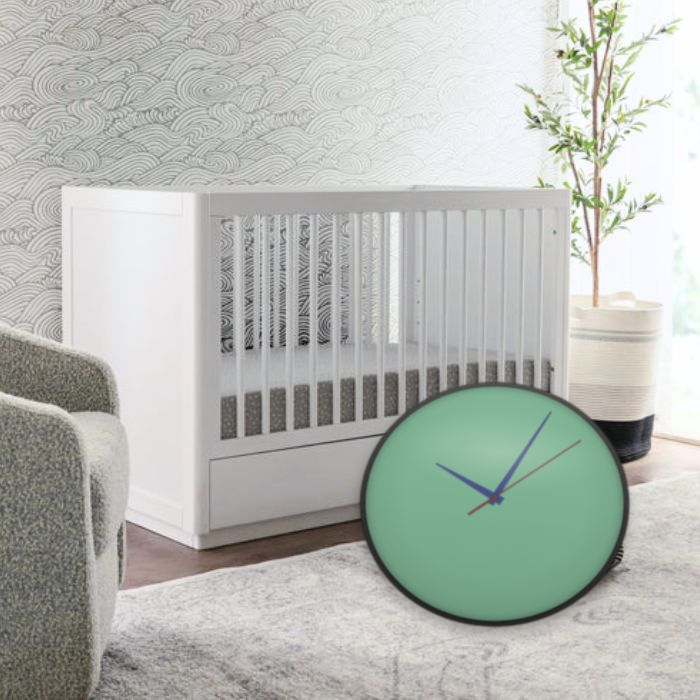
10.05.09
